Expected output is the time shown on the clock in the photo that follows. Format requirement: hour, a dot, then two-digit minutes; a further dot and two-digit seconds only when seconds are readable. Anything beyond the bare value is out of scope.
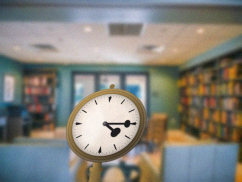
4.15
